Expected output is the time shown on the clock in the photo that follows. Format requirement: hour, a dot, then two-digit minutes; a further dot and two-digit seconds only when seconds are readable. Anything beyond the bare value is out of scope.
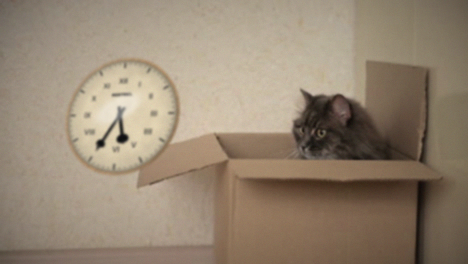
5.35
